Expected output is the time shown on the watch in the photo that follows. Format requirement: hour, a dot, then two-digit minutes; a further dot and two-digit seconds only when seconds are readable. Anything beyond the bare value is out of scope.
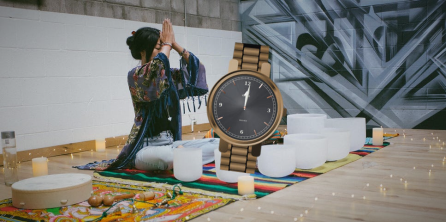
12.01
